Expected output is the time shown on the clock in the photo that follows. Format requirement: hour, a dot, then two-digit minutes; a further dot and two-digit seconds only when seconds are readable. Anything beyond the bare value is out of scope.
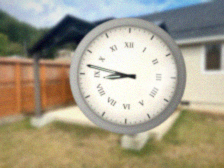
8.47
